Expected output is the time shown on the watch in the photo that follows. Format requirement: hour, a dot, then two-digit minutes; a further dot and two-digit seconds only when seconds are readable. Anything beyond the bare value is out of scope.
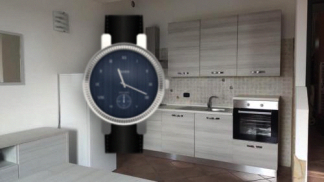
11.19
